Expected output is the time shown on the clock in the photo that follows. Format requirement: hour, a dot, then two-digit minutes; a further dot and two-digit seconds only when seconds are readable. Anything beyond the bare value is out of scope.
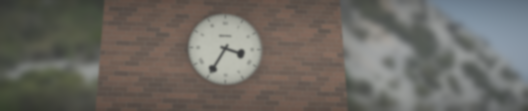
3.35
